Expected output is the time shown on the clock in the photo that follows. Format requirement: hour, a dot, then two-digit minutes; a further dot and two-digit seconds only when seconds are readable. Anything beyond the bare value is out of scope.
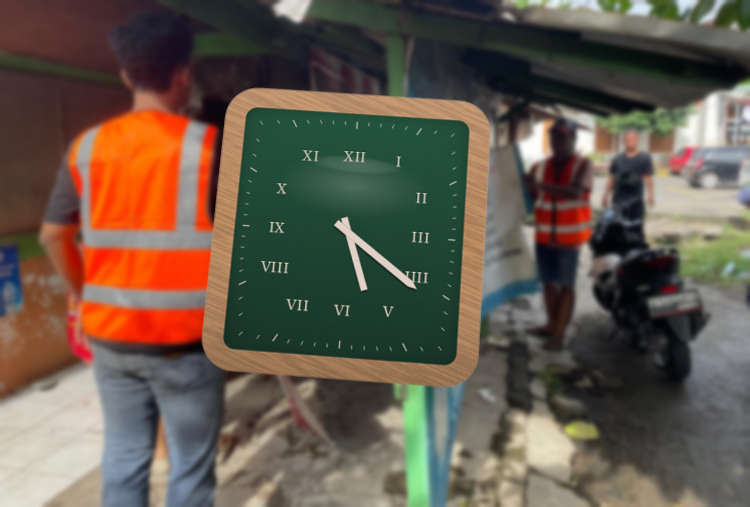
5.21
